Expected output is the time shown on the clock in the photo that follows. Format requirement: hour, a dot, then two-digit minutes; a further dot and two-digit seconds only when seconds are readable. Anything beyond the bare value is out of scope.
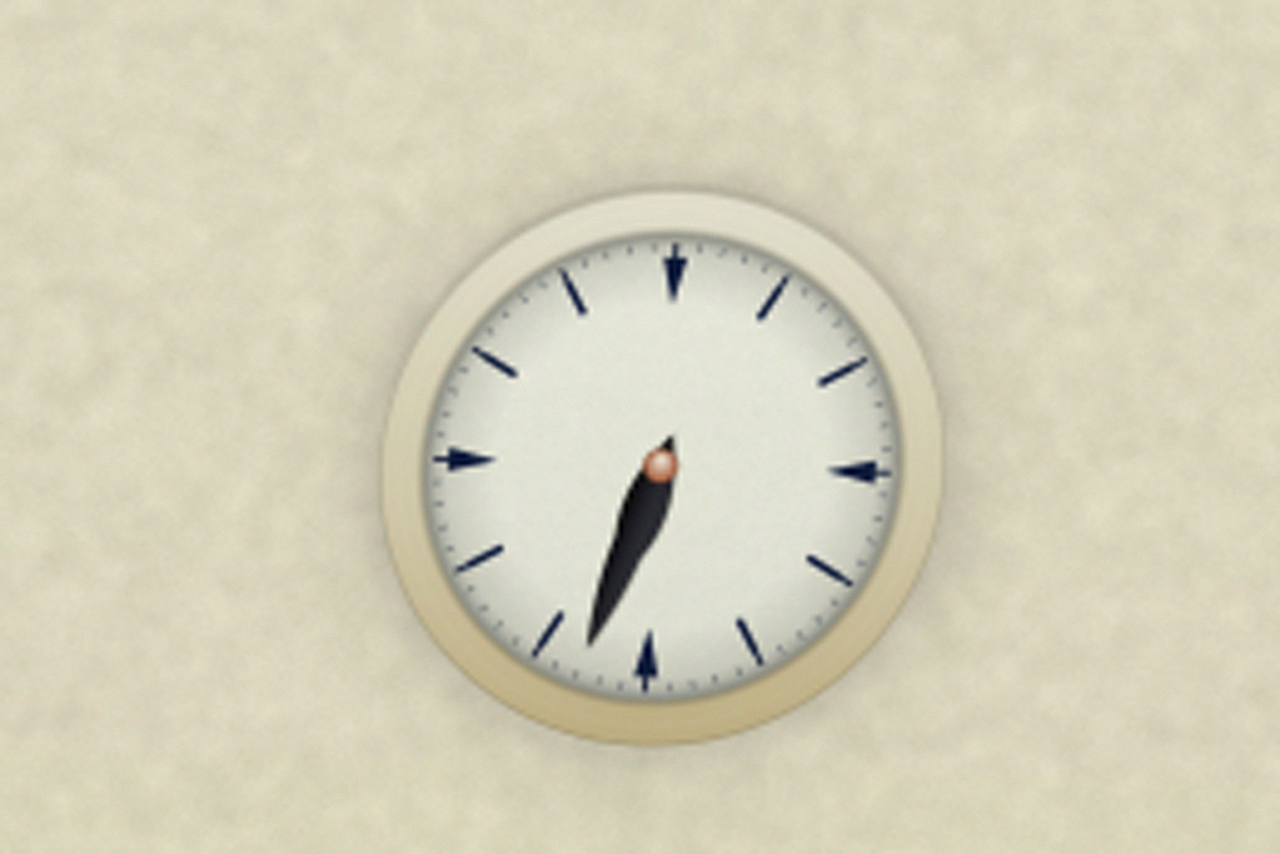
6.33
